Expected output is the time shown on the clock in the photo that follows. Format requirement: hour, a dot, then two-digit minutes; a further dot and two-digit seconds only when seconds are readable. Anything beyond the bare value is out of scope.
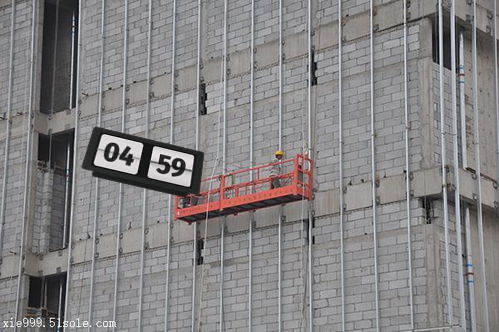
4.59
